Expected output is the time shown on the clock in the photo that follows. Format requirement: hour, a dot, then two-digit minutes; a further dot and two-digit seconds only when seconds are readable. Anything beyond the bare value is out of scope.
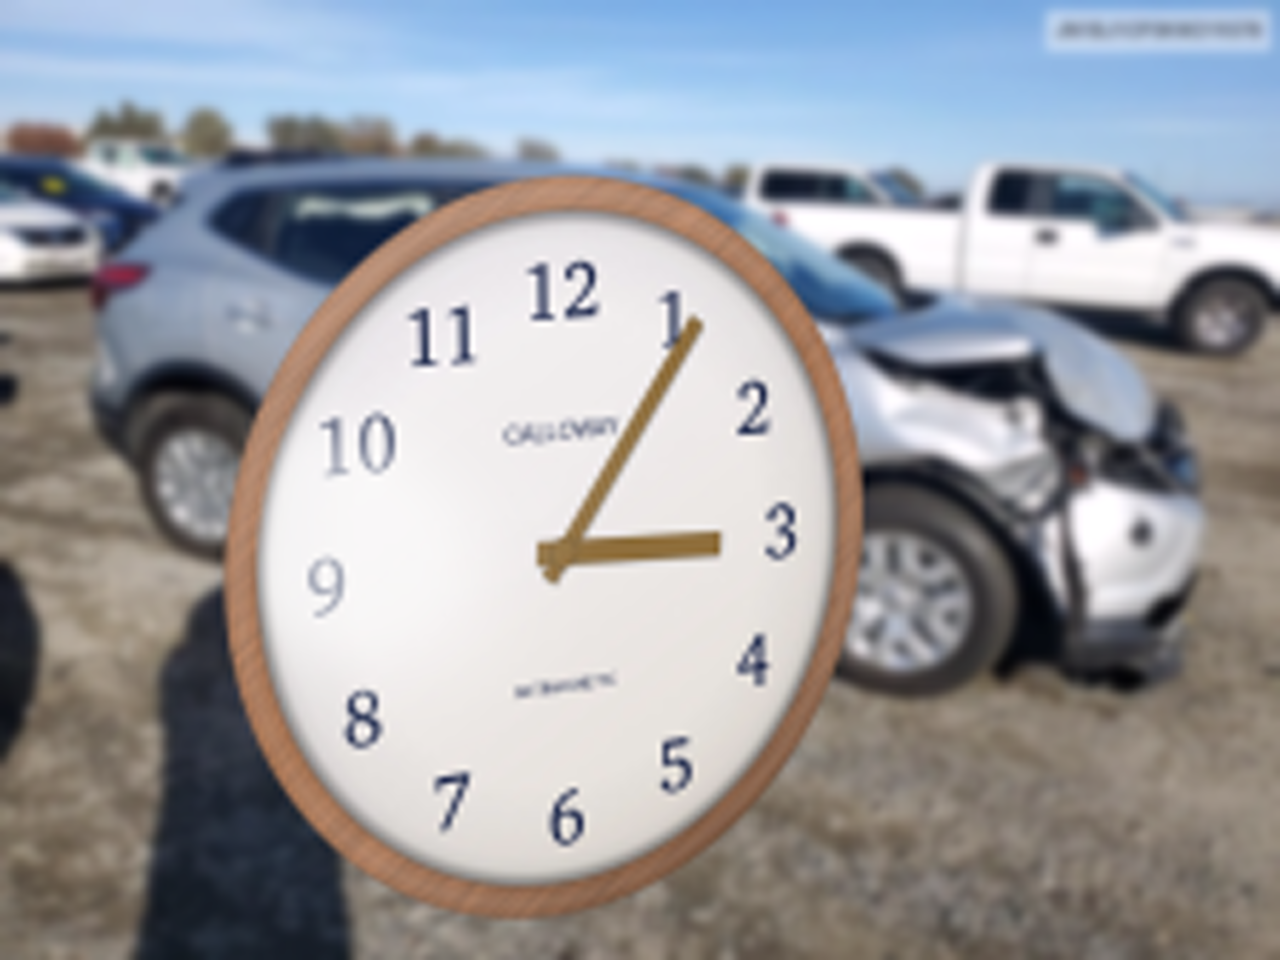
3.06
